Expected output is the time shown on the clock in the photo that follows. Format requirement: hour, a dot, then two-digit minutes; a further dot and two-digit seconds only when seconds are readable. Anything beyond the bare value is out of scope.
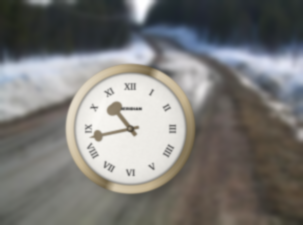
10.43
